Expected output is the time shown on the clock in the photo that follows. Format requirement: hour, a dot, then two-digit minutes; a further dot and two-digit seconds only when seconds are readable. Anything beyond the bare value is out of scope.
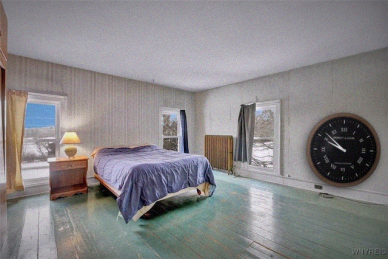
9.52
